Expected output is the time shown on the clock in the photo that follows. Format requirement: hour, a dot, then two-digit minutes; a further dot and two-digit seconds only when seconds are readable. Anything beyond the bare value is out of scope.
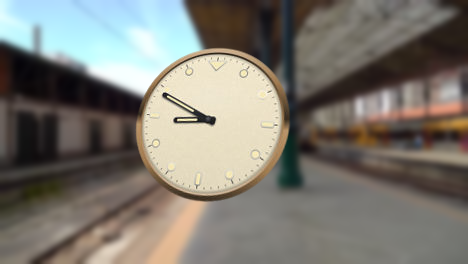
8.49
